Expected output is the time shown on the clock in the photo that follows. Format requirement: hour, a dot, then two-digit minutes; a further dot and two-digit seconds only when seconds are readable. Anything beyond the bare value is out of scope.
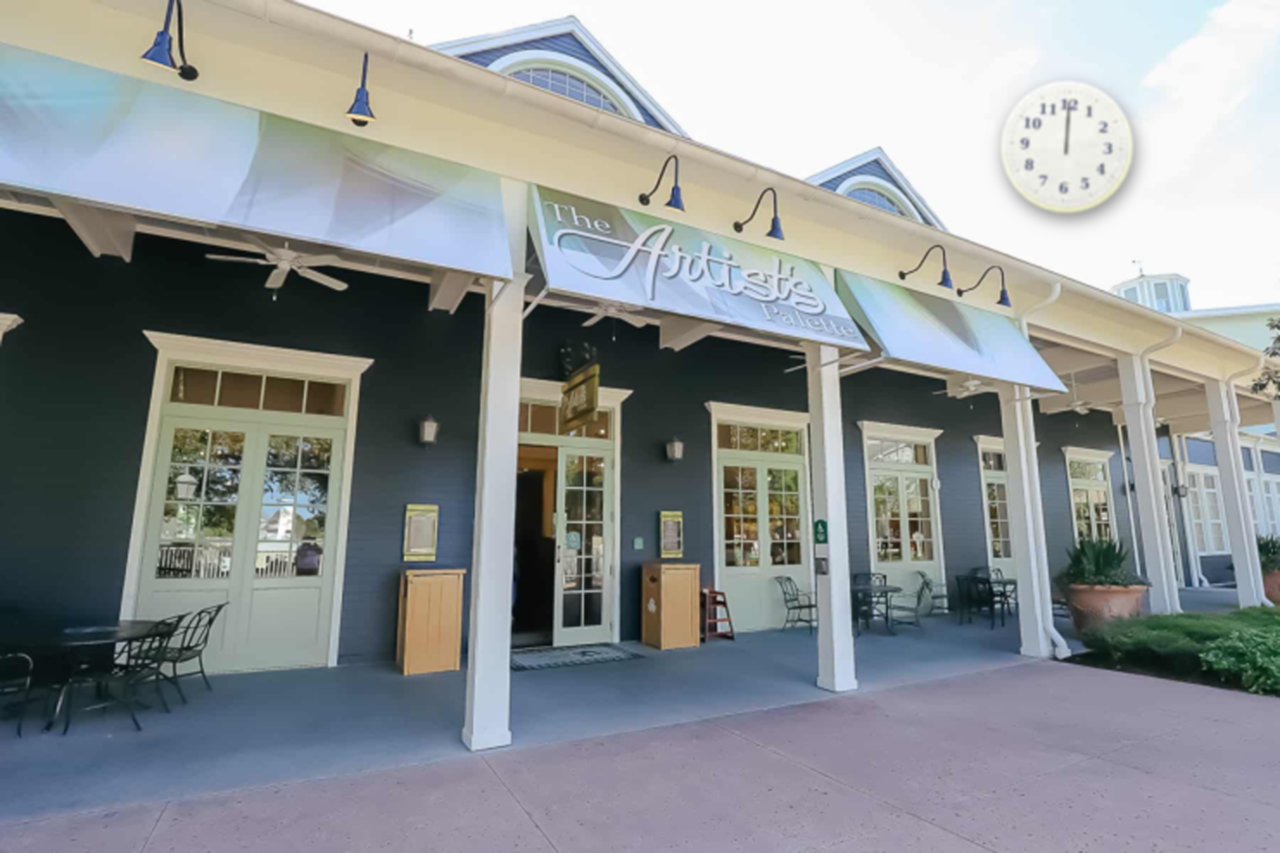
12.00
